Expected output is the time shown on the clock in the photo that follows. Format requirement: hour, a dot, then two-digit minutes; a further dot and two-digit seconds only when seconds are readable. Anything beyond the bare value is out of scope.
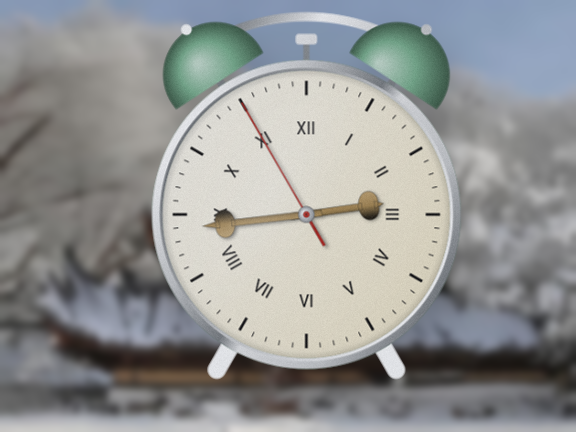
2.43.55
